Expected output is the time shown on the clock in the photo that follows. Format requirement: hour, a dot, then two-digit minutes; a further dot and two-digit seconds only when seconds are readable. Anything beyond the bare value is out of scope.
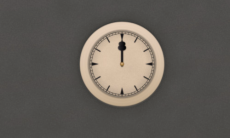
12.00
